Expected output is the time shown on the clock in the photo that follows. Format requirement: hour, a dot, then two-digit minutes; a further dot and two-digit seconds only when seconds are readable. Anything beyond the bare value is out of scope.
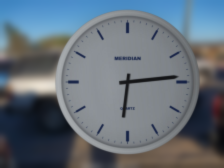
6.14
